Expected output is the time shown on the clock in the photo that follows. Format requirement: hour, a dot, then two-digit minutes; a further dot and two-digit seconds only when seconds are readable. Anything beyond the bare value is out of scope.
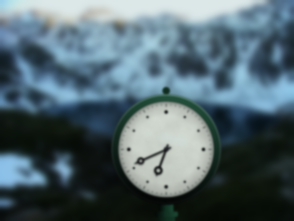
6.41
